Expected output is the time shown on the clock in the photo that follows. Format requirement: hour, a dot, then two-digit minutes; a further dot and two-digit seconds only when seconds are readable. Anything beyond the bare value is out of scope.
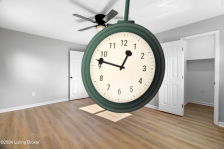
12.47
